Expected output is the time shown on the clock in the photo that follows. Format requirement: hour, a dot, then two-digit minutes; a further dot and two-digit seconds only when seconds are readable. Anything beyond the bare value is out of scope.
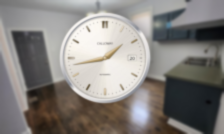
1.43
